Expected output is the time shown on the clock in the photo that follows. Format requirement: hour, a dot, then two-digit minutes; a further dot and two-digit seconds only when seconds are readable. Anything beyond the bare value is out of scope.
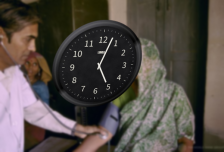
5.03
